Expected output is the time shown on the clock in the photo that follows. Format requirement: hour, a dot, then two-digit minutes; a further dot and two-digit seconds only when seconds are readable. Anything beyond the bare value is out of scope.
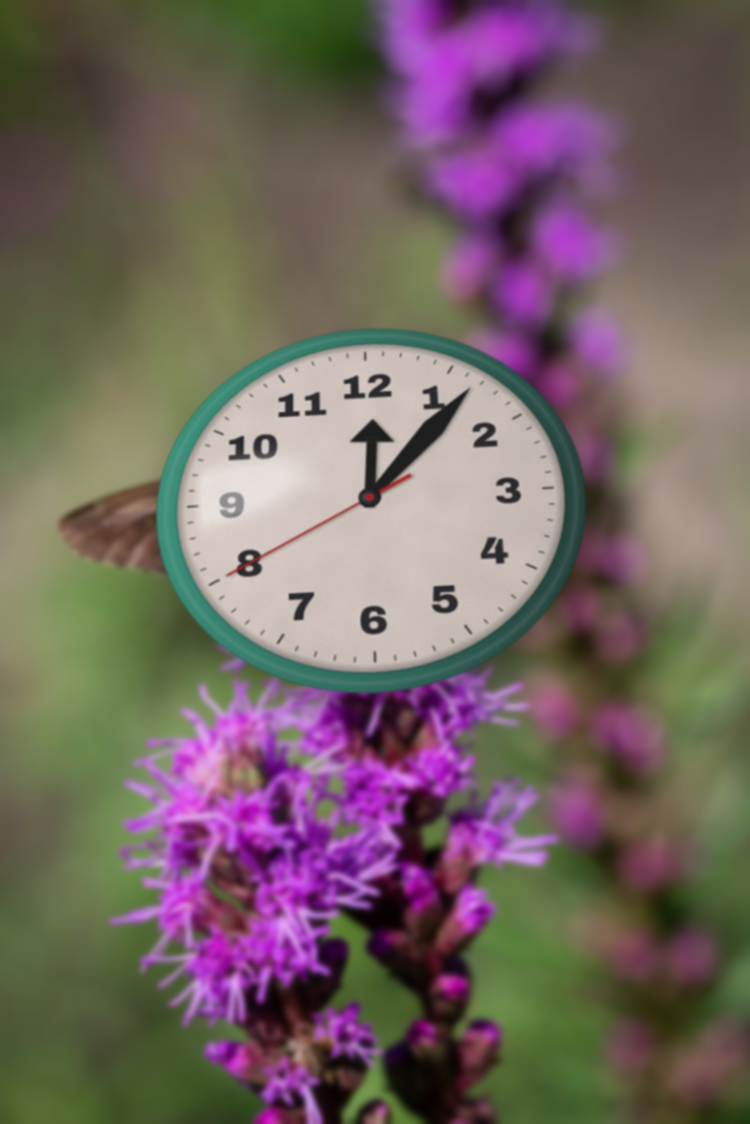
12.06.40
